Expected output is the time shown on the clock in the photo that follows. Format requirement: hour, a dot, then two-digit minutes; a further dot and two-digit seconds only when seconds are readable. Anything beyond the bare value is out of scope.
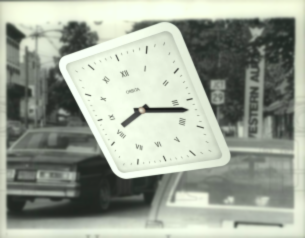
8.17
